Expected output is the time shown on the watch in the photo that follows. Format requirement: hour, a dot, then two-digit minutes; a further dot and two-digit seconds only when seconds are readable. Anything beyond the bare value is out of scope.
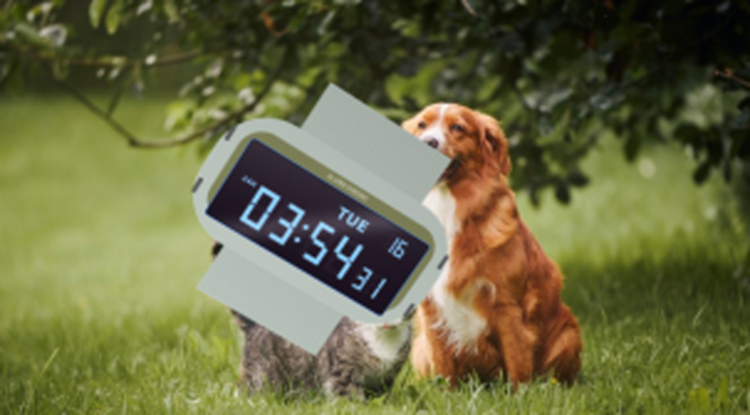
3.54.31
